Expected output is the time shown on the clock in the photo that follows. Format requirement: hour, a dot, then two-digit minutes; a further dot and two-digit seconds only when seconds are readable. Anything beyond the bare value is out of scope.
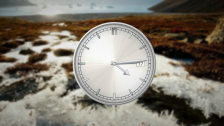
4.14
